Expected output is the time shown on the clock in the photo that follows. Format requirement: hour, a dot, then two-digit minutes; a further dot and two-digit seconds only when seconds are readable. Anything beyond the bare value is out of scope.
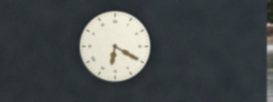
6.20
